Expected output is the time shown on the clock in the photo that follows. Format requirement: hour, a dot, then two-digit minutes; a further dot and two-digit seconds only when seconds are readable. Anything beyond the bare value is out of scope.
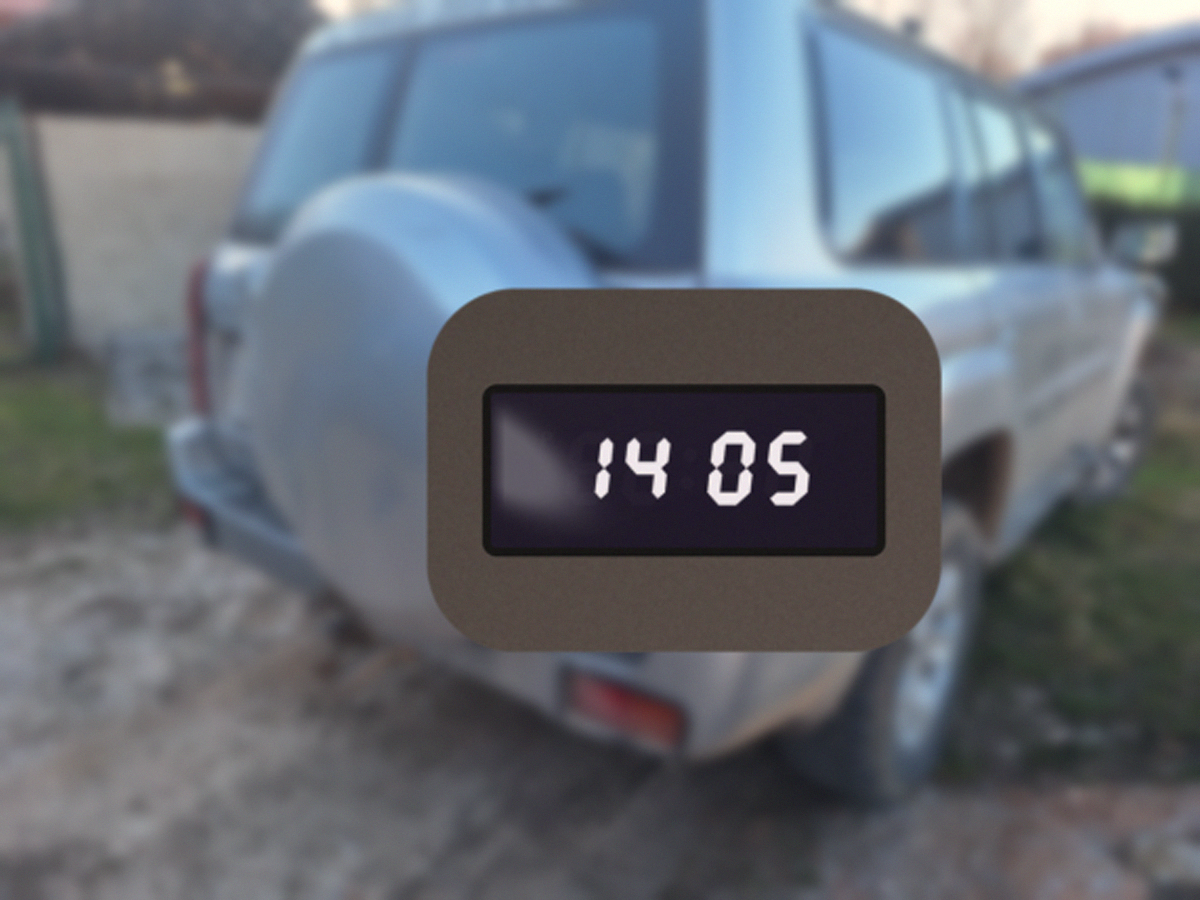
14.05
